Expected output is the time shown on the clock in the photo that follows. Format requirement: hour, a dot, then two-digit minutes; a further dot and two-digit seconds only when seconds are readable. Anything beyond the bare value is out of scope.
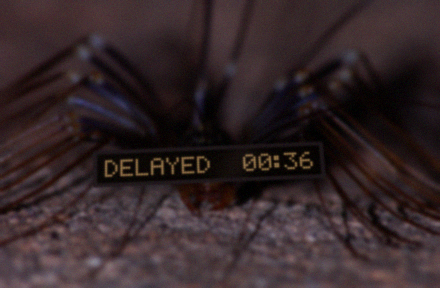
0.36
